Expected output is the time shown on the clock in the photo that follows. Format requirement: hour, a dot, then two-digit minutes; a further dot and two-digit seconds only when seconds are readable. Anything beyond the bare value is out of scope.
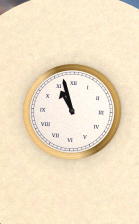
10.57
